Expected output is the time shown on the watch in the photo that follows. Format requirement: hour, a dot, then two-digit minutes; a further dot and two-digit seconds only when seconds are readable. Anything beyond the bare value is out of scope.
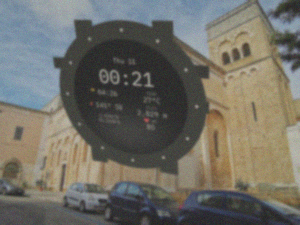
0.21
